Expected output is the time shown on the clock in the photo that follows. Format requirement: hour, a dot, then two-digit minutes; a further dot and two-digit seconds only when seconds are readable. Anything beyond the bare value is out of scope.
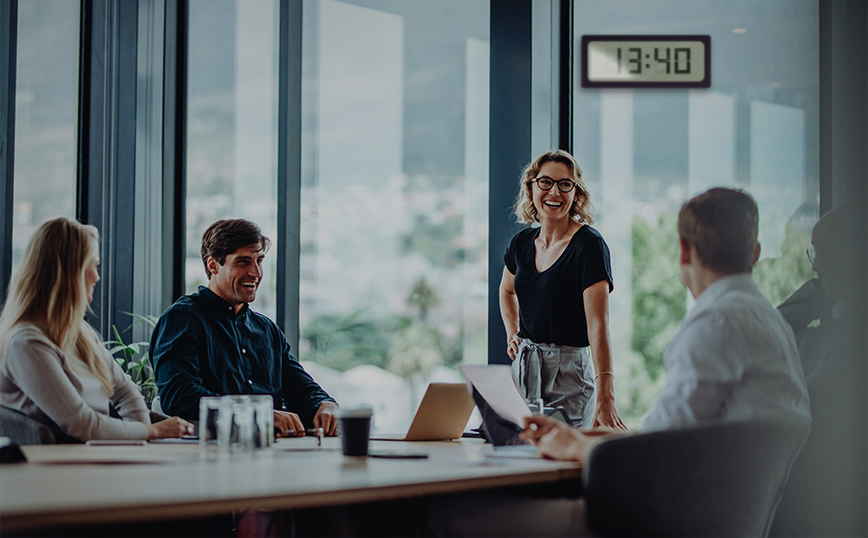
13.40
